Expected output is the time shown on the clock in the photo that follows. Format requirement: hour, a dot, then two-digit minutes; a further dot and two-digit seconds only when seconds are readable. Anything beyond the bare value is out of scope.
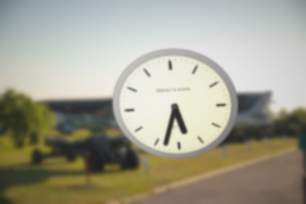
5.33
